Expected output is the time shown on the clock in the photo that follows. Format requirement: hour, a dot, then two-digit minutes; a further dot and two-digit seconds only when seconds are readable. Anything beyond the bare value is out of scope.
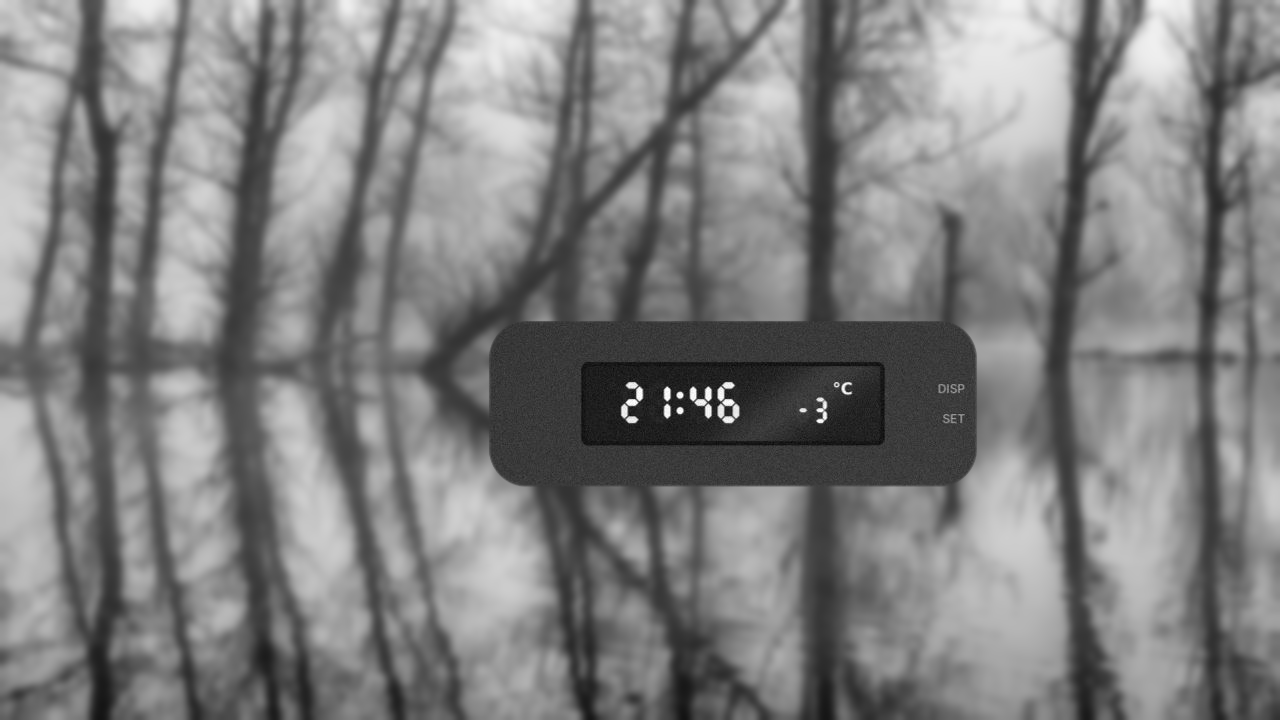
21.46
